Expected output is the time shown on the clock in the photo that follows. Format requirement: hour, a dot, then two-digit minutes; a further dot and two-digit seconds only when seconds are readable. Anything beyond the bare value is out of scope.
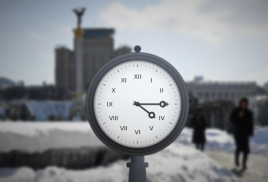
4.15
